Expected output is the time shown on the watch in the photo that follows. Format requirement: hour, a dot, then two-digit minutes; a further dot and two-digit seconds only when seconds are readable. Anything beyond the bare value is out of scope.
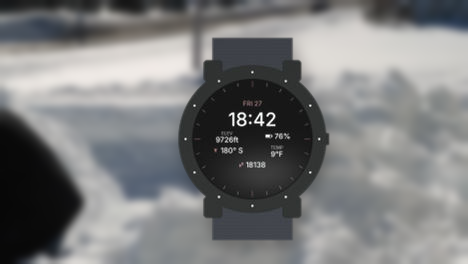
18.42
